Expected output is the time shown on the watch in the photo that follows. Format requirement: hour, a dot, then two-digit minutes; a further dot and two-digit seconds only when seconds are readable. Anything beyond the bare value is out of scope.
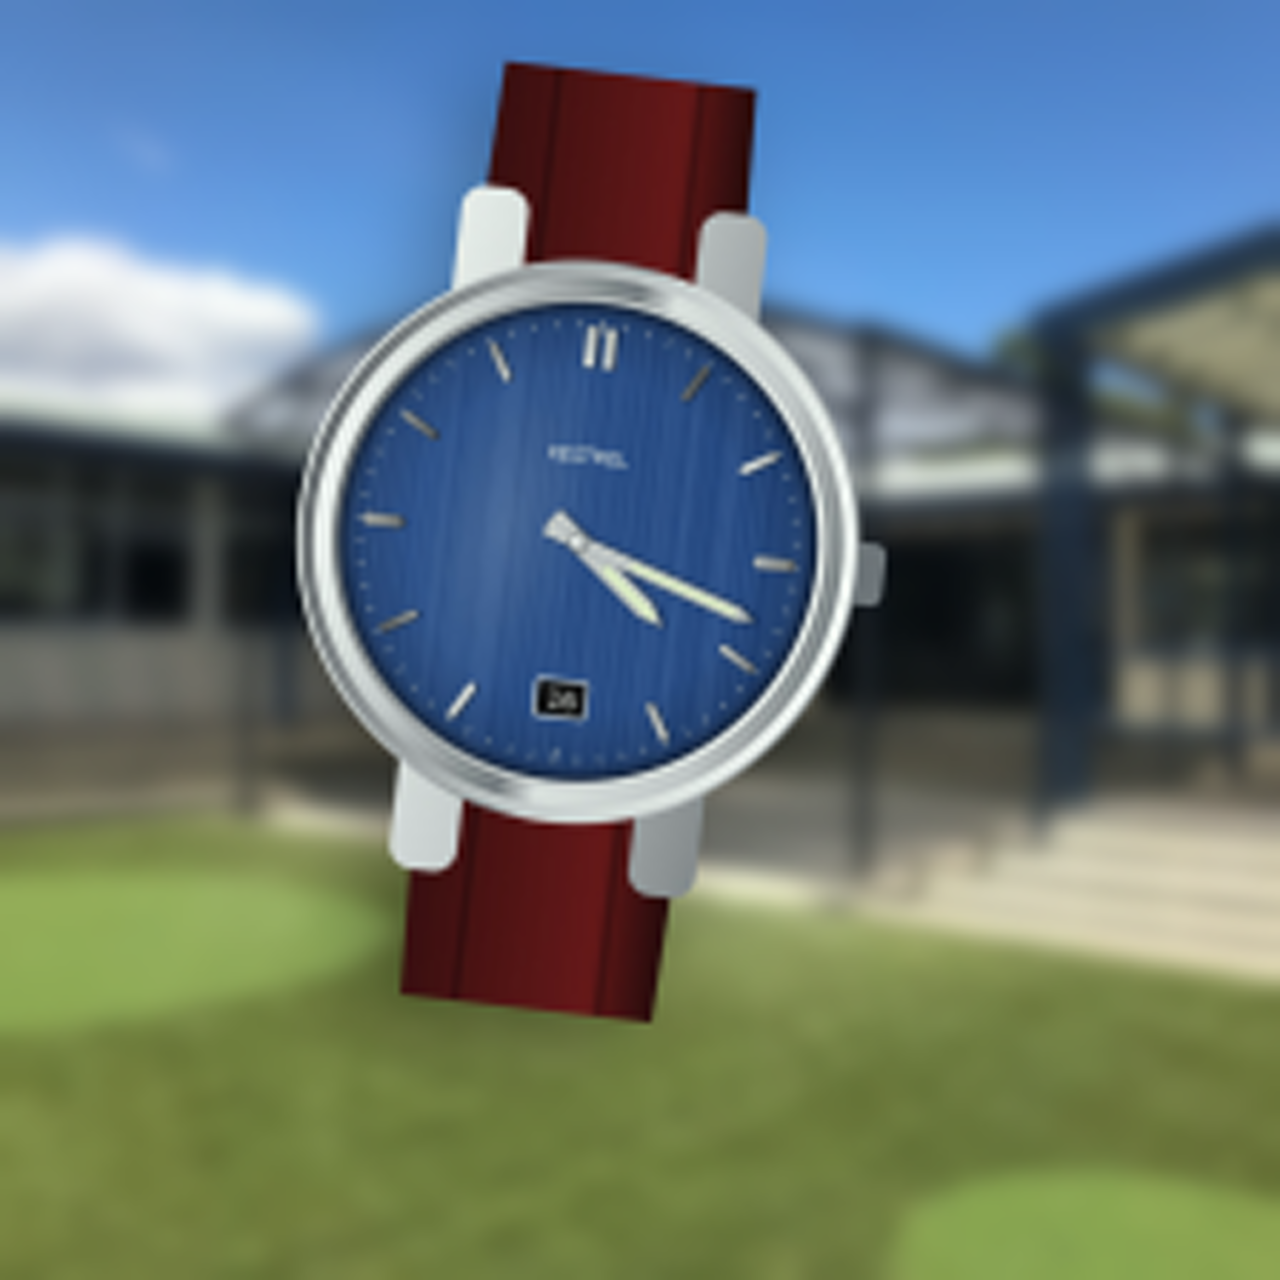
4.18
